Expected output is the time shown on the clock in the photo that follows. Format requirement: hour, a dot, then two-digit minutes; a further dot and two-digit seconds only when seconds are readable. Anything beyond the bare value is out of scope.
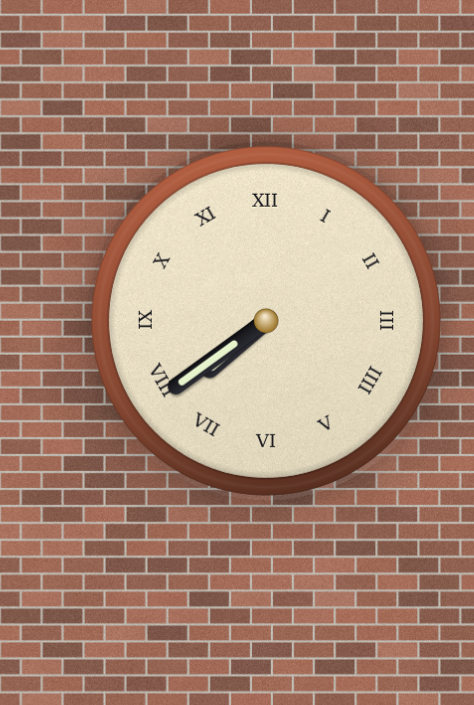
7.39
